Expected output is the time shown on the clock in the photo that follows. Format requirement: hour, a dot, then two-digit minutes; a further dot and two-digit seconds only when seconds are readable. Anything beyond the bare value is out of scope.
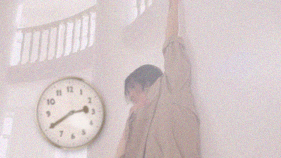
2.40
